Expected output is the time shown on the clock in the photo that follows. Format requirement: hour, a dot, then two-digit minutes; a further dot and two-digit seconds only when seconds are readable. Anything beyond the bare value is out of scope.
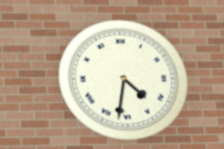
4.32
